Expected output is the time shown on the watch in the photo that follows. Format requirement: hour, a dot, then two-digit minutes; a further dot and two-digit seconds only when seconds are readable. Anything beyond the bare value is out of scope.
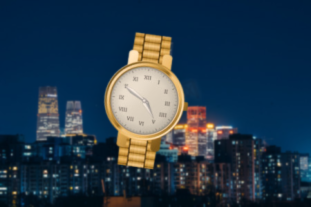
4.50
